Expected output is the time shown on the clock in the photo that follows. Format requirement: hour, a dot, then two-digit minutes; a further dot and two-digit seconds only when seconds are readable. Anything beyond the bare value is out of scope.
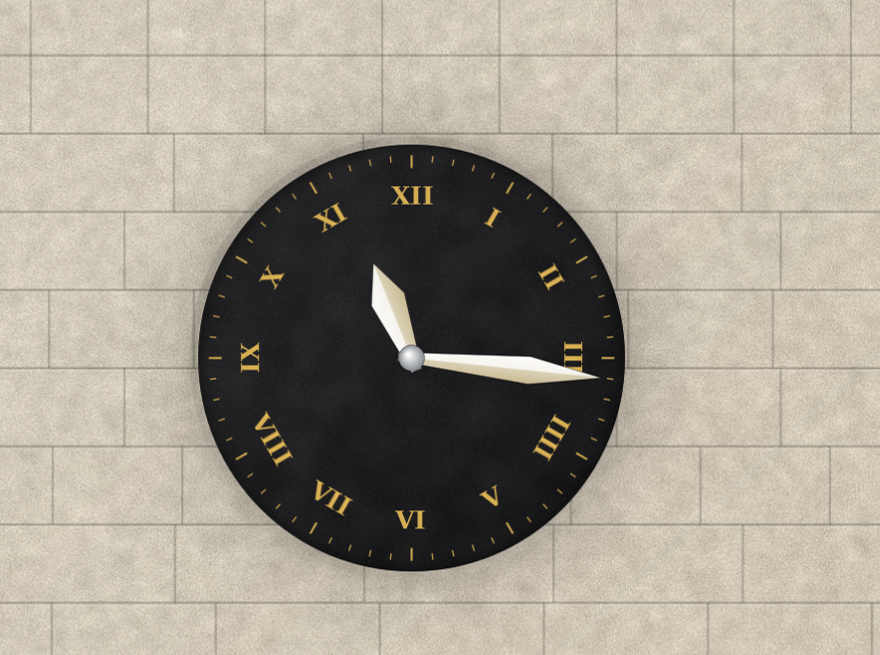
11.16
